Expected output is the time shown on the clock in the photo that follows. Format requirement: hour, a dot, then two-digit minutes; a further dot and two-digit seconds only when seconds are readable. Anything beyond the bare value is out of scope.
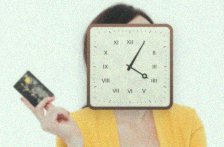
4.05
